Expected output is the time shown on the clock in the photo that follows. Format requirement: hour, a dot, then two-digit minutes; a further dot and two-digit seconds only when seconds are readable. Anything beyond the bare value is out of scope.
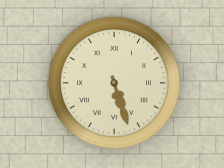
5.27
